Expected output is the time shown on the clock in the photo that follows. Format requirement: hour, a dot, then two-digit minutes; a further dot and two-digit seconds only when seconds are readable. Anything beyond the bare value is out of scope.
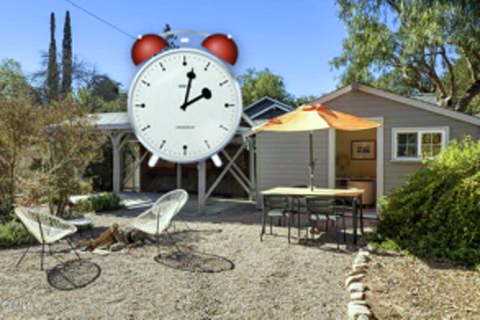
2.02
